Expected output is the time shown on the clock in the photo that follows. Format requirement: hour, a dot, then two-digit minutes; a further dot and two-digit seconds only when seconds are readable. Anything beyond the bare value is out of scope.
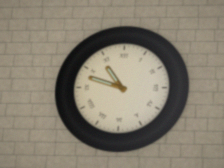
10.48
